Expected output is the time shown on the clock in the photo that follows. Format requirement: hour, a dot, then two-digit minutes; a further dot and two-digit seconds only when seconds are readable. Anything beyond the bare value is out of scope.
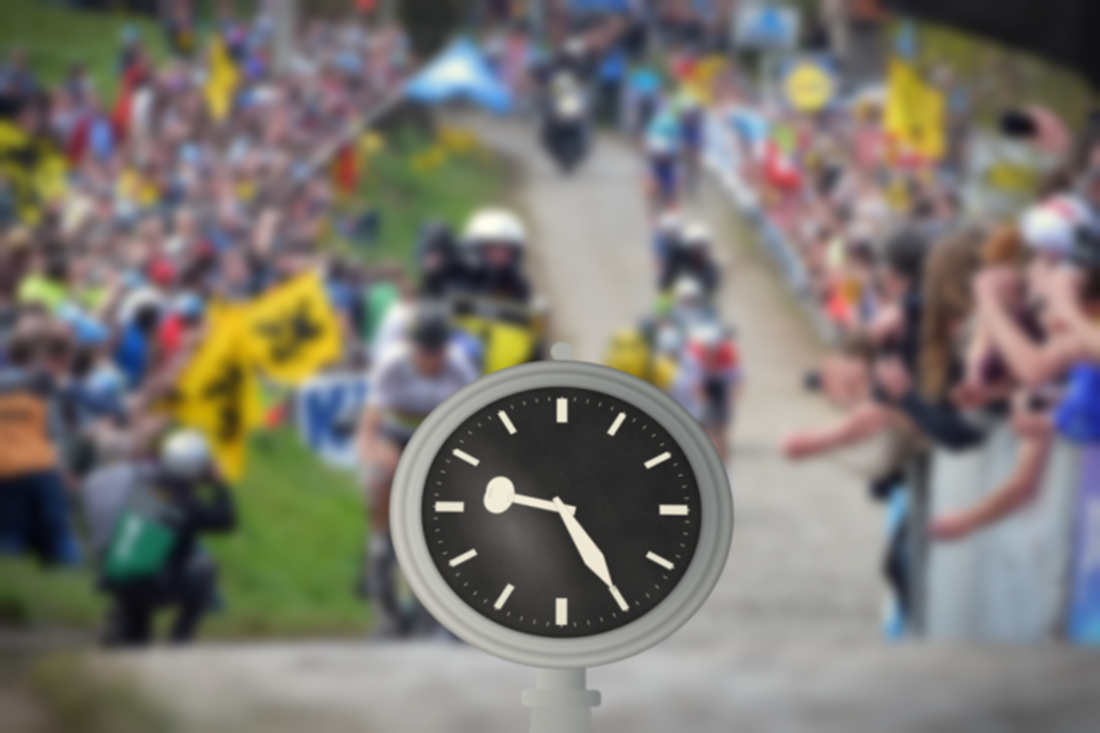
9.25
